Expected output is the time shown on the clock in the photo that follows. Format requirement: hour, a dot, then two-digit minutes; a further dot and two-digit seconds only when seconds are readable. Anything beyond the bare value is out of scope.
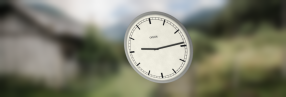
9.14
